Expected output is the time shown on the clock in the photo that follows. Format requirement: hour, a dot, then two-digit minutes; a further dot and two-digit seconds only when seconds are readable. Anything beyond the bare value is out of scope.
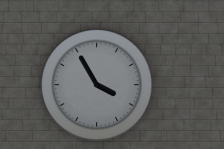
3.55
